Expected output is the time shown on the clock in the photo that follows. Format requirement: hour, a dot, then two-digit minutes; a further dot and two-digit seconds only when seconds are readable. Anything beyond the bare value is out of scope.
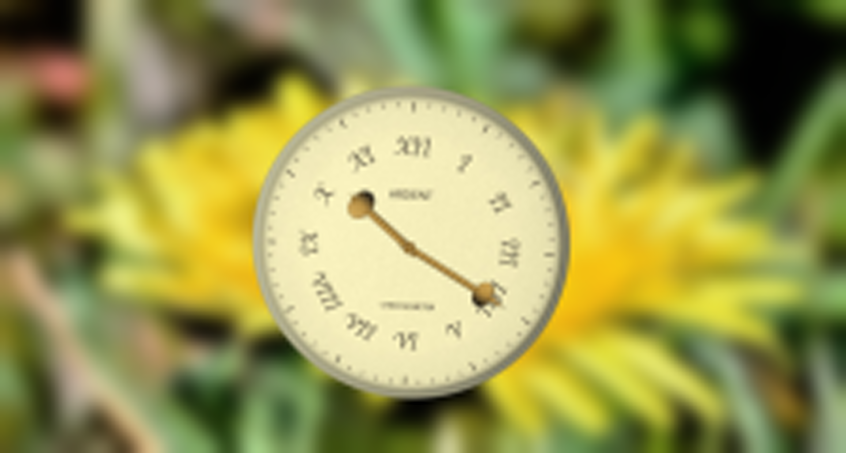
10.20
